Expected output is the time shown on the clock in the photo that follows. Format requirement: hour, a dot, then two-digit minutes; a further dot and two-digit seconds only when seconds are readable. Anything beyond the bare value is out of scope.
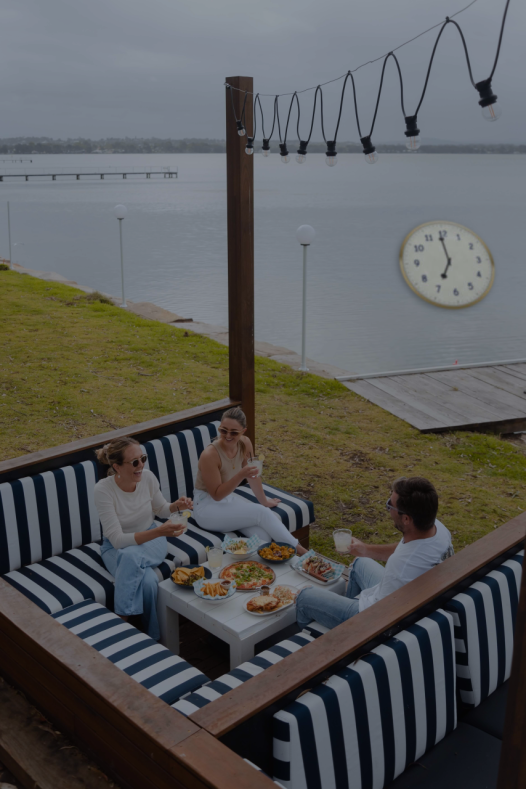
6.59
